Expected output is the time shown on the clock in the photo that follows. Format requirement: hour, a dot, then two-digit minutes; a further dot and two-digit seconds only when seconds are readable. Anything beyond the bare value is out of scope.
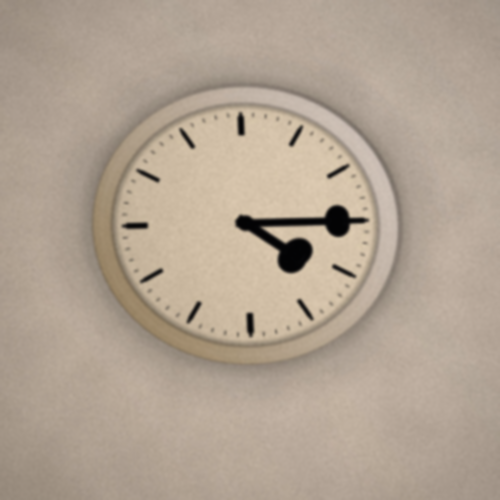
4.15
